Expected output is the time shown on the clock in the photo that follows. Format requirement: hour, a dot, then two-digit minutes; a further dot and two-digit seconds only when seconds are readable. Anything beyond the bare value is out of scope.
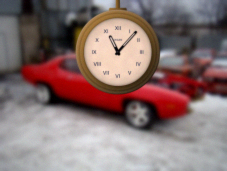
11.07
